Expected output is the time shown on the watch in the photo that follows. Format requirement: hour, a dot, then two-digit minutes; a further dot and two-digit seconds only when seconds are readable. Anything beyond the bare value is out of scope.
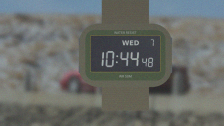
10.44.48
